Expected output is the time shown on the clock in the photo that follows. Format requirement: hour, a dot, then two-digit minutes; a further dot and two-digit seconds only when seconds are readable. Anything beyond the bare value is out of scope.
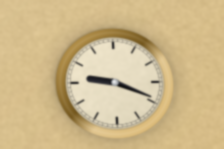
9.19
